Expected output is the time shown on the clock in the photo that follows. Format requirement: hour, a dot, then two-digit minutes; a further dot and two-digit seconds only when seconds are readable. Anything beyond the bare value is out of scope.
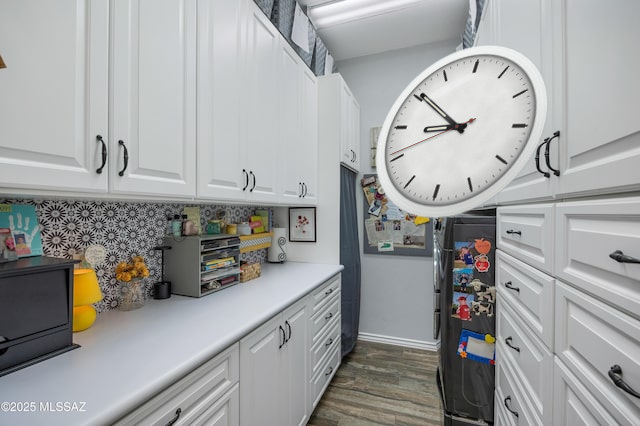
8.50.41
